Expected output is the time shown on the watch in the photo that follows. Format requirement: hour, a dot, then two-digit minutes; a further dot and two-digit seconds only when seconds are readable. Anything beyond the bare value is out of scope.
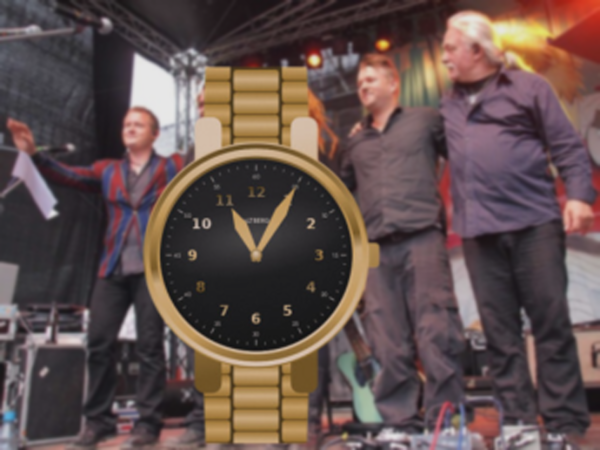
11.05
